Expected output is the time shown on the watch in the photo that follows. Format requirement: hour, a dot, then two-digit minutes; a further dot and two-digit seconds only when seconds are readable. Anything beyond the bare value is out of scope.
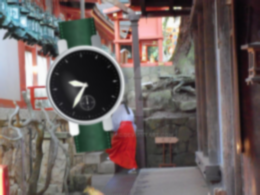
9.36
